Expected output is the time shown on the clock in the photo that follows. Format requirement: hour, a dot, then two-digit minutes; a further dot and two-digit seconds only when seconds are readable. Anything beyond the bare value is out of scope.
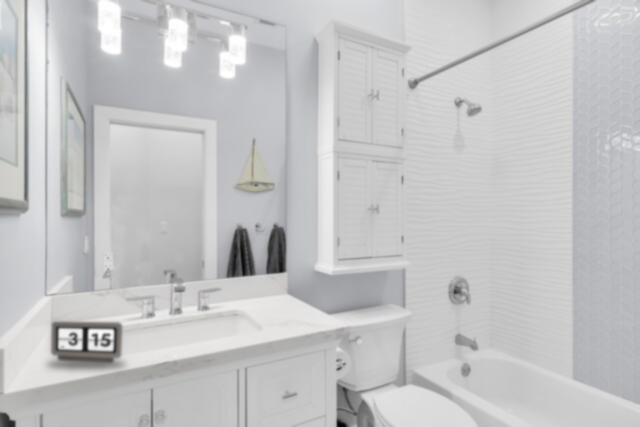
3.15
